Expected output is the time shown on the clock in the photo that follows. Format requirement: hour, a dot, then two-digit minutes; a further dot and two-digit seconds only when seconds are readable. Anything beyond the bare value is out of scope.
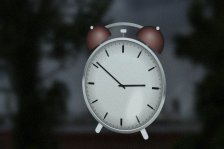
2.51
